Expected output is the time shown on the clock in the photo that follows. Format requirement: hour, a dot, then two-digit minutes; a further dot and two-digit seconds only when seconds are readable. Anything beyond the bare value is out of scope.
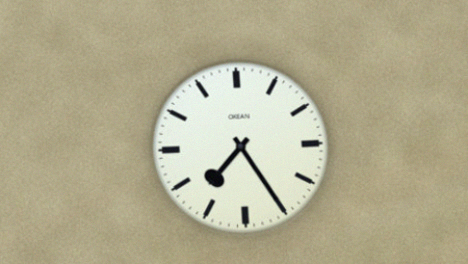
7.25
